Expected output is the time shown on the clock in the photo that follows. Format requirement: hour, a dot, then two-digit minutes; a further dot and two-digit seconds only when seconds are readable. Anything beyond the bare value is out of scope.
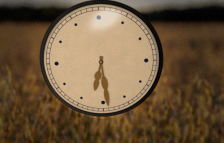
6.29
